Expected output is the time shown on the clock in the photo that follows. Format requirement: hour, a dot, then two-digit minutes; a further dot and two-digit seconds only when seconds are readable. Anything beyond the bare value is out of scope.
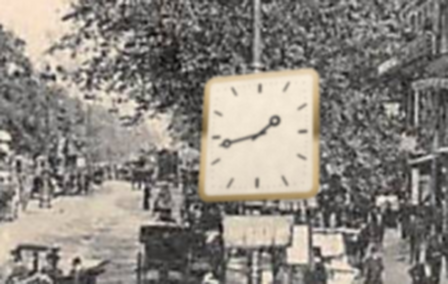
1.43
